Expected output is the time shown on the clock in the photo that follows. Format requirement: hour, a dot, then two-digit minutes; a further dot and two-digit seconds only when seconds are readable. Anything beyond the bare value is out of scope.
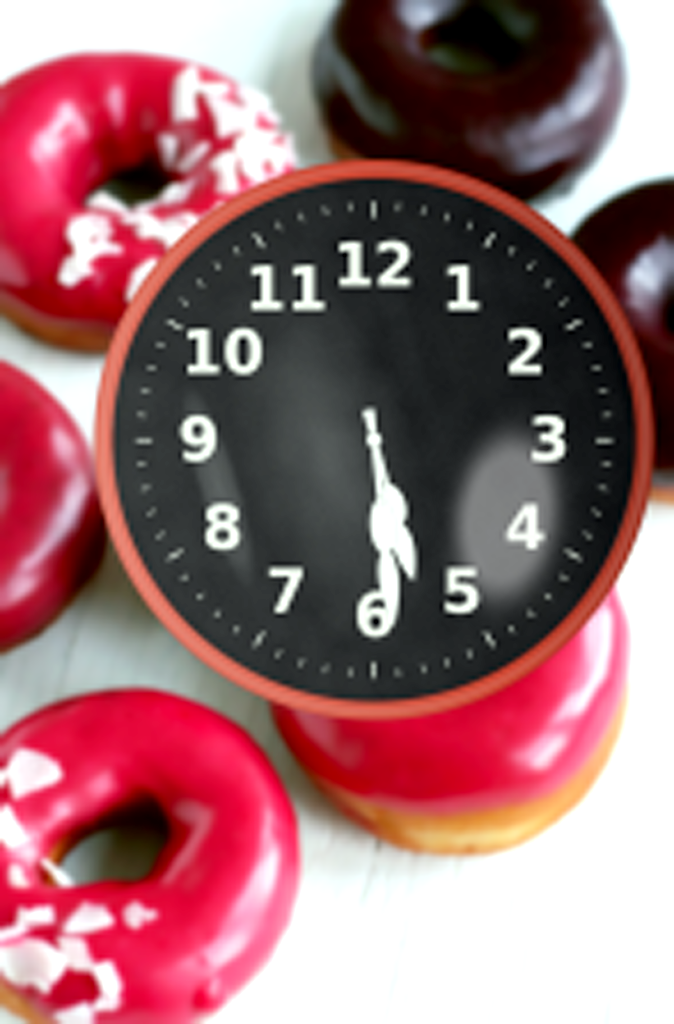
5.29
